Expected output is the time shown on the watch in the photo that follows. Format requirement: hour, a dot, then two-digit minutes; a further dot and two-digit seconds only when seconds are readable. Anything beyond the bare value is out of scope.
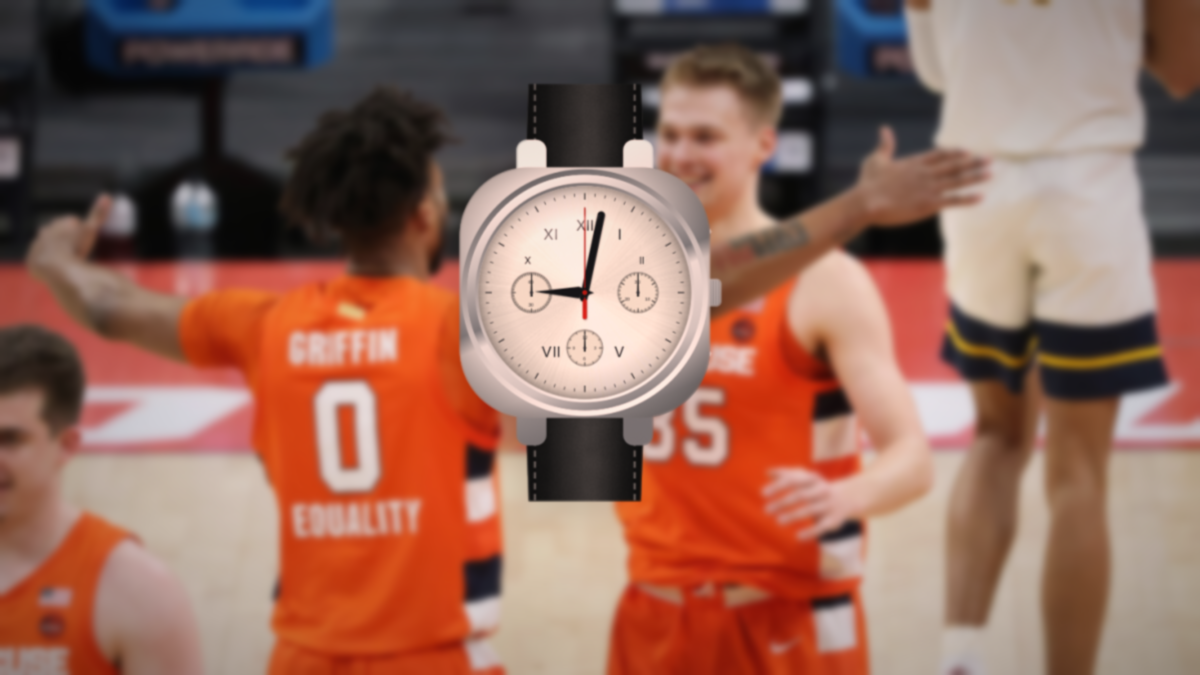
9.02
